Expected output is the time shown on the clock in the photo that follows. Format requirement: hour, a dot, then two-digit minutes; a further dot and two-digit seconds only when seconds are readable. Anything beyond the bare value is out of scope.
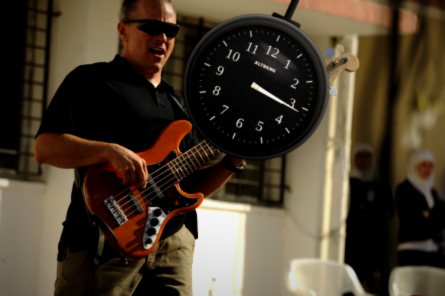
3.16
